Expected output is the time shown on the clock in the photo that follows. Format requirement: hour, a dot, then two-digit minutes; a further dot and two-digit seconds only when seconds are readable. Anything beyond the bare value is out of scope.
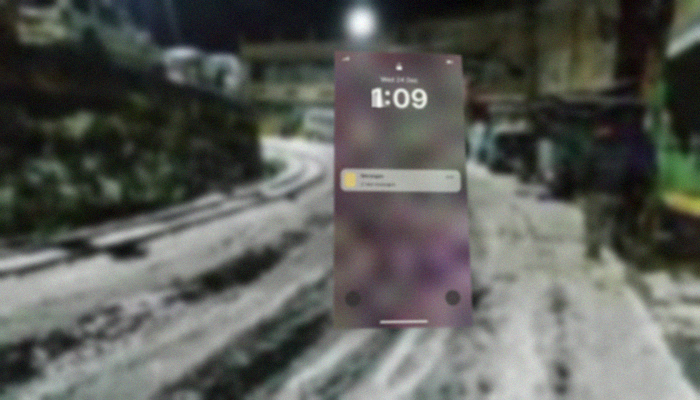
1.09
